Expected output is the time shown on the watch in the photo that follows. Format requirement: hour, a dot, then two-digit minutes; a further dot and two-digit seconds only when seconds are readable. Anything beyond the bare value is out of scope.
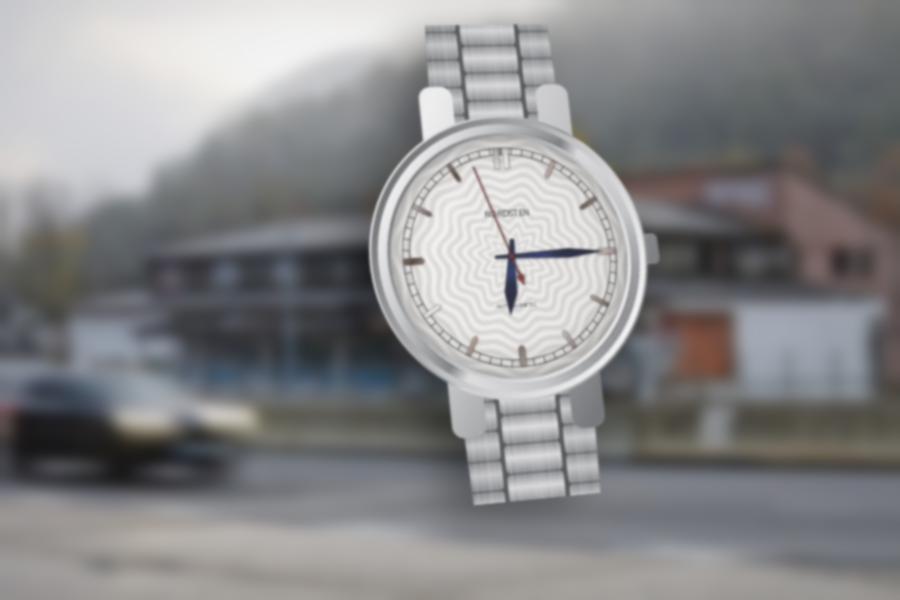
6.14.57
